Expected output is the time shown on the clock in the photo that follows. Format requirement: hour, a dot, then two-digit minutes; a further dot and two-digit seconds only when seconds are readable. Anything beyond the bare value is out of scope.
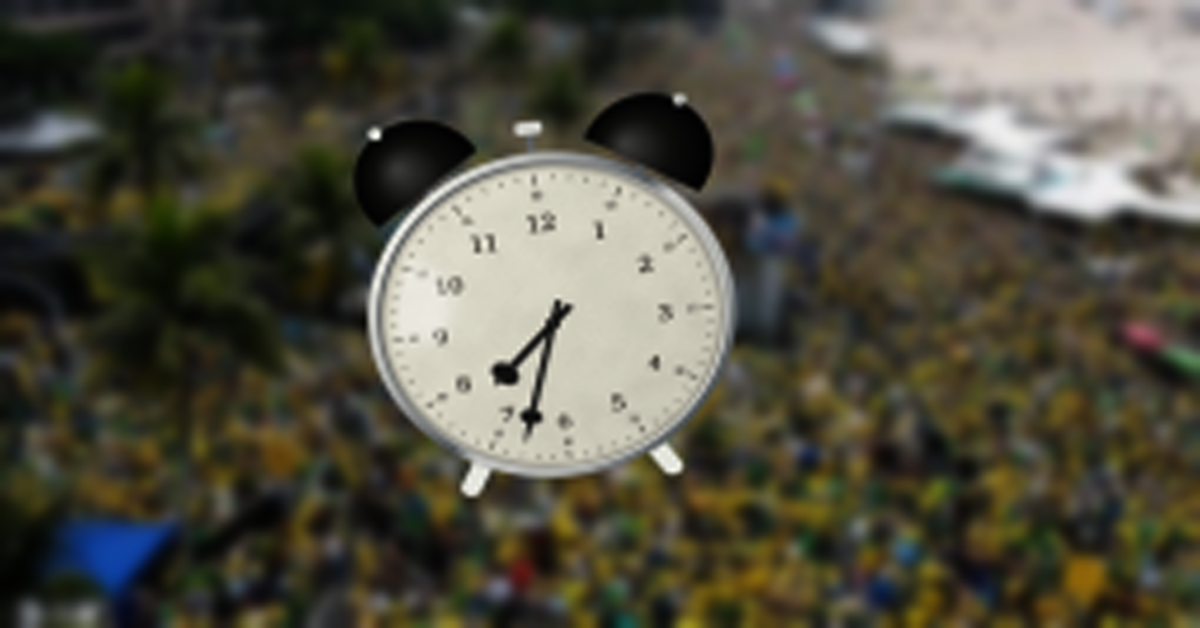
7.33
